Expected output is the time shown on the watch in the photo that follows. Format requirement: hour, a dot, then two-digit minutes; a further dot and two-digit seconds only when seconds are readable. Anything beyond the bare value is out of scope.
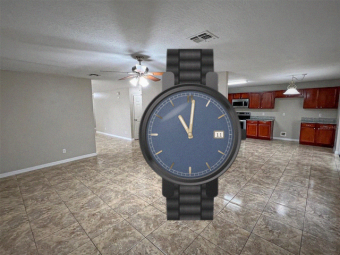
11.01
